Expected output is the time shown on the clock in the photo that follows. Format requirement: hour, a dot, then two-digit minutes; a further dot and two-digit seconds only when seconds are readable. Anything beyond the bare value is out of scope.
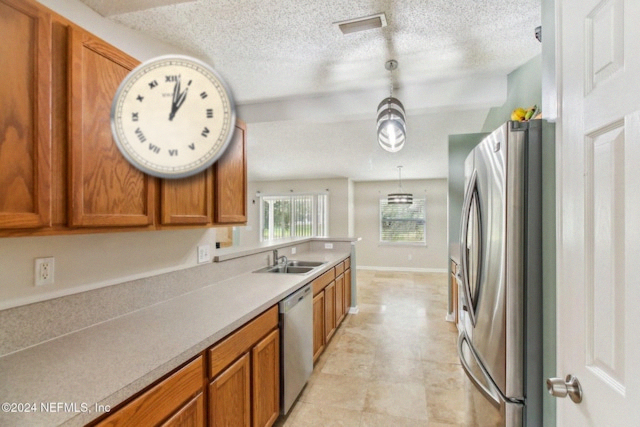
1.02
